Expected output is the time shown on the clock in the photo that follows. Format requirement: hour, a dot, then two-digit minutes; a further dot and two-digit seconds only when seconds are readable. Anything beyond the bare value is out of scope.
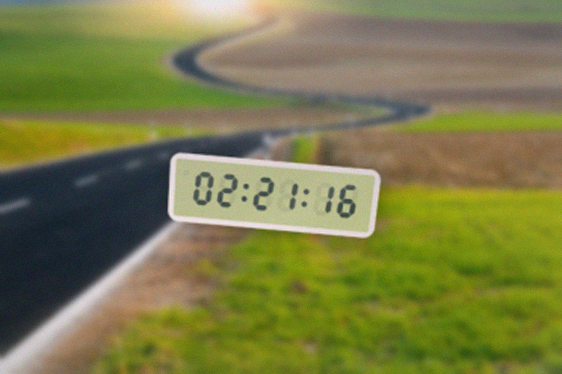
2.21.16
